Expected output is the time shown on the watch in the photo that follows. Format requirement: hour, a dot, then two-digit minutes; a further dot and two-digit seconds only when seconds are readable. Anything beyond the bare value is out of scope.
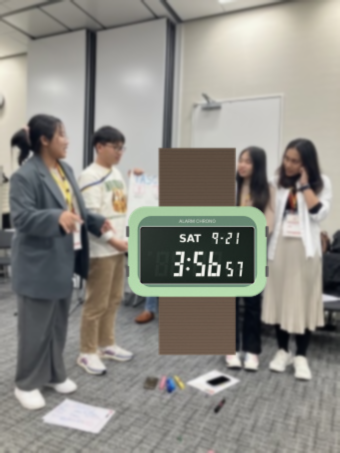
3.56.57
